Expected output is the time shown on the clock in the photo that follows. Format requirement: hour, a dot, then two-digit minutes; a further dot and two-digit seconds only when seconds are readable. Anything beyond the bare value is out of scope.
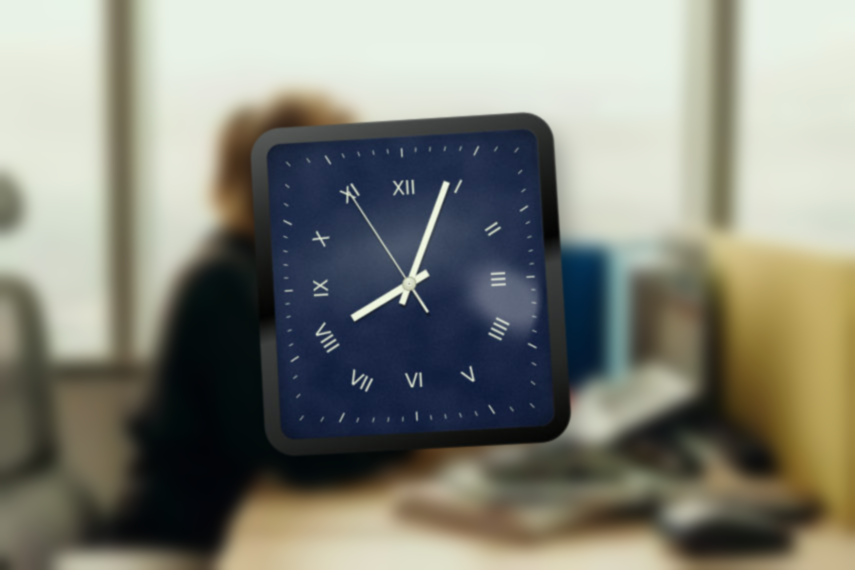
8.03.55
